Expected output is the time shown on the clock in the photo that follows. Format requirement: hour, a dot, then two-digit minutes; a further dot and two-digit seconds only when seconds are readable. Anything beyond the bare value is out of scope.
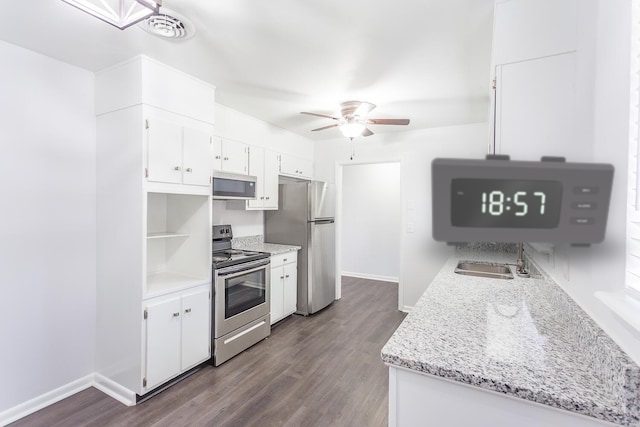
18.57
